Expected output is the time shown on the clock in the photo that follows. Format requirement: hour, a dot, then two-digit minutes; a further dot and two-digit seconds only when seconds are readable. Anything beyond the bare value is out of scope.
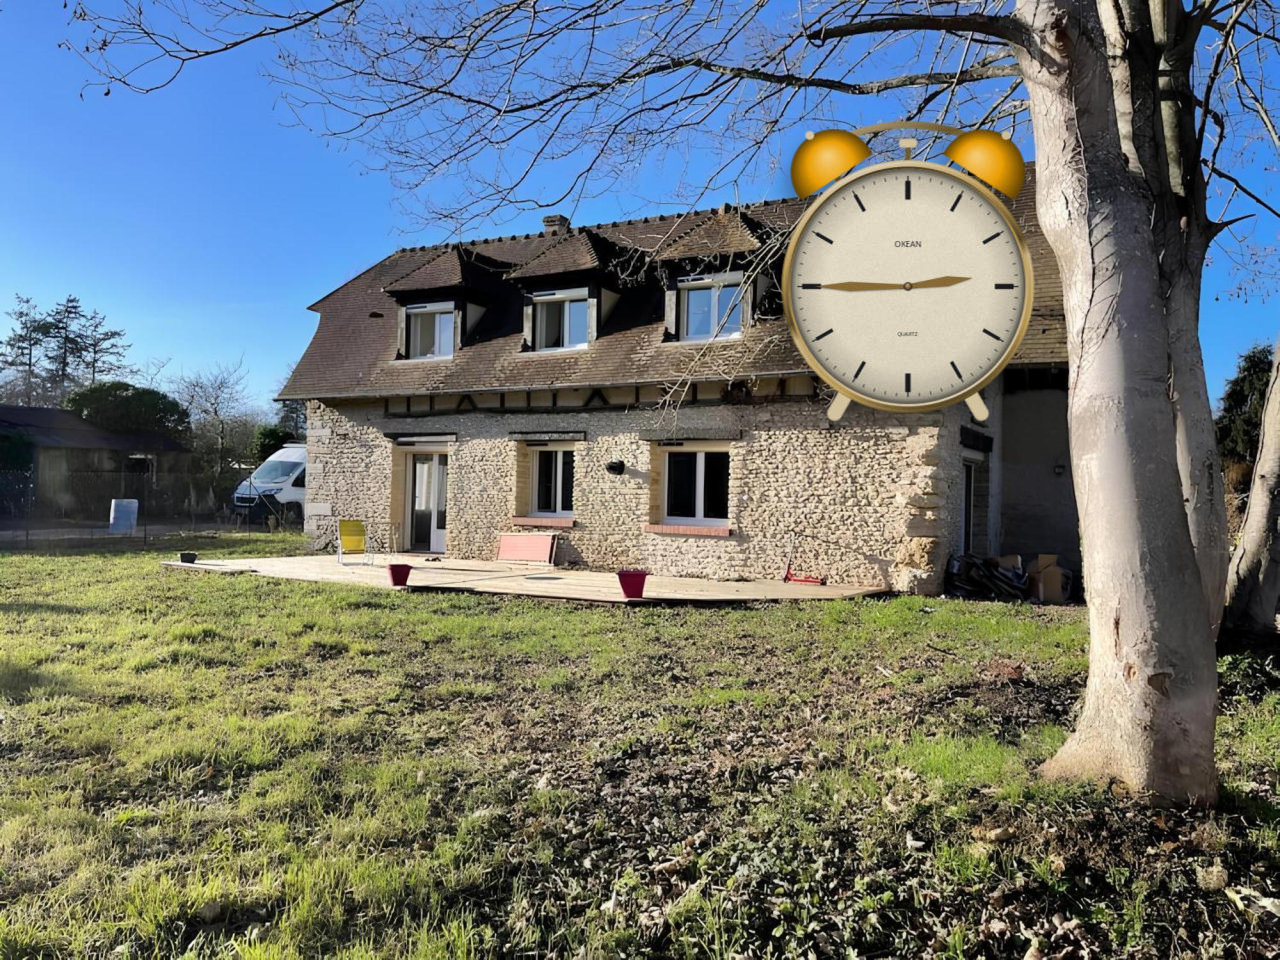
2.45
